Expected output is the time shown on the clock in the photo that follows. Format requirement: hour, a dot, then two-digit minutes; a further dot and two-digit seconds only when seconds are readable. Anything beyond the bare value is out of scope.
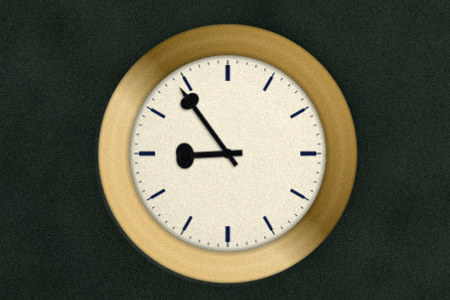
8.54
